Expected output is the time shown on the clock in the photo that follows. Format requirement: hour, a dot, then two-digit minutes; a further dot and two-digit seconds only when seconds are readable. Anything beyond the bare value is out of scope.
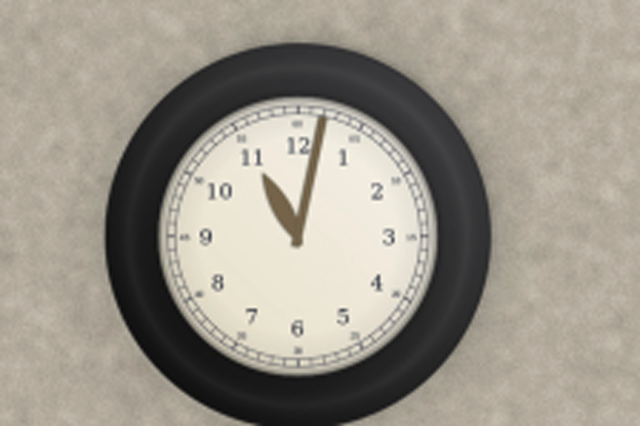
11.02
